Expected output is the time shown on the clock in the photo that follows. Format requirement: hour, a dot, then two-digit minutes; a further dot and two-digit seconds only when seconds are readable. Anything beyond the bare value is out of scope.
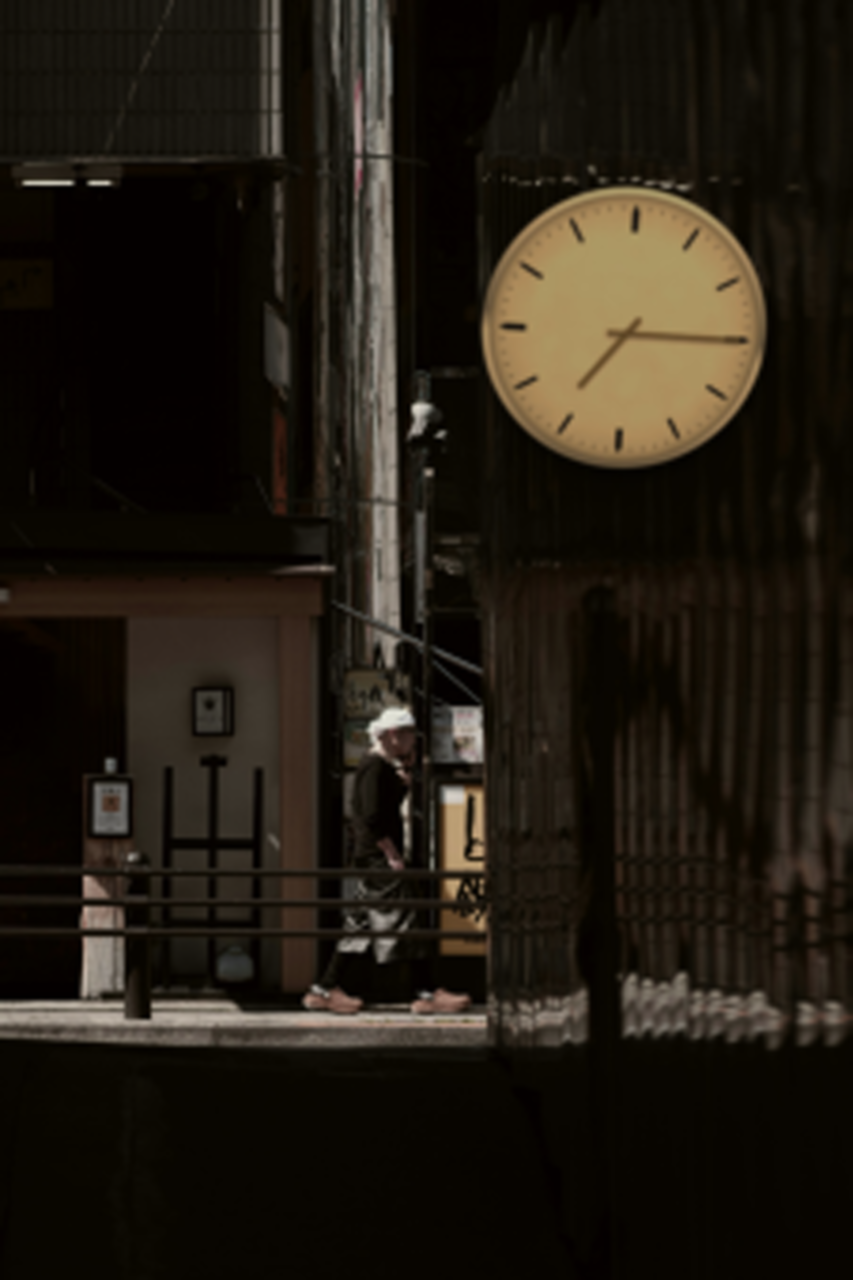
7.15
